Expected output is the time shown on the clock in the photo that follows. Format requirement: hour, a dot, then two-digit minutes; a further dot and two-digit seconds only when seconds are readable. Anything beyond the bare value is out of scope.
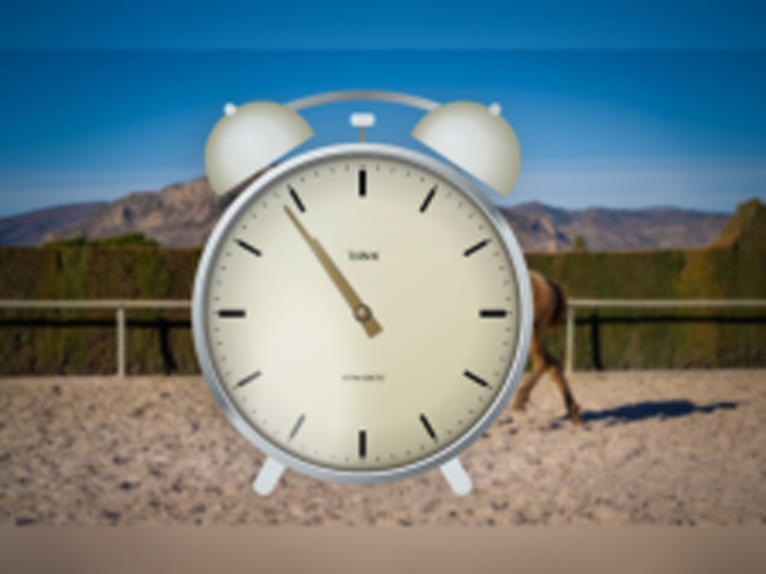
10.54
